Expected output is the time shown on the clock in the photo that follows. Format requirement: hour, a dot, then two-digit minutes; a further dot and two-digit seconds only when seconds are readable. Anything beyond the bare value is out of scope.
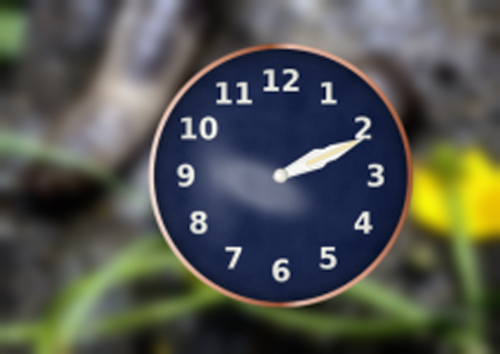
2.11
